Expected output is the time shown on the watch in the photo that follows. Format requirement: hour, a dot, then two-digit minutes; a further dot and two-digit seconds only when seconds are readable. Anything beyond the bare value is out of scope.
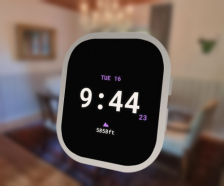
9.44
